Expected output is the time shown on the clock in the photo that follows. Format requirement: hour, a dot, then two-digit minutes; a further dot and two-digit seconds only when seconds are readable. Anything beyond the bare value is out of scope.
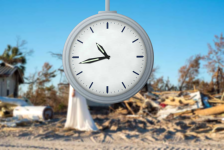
10.43
